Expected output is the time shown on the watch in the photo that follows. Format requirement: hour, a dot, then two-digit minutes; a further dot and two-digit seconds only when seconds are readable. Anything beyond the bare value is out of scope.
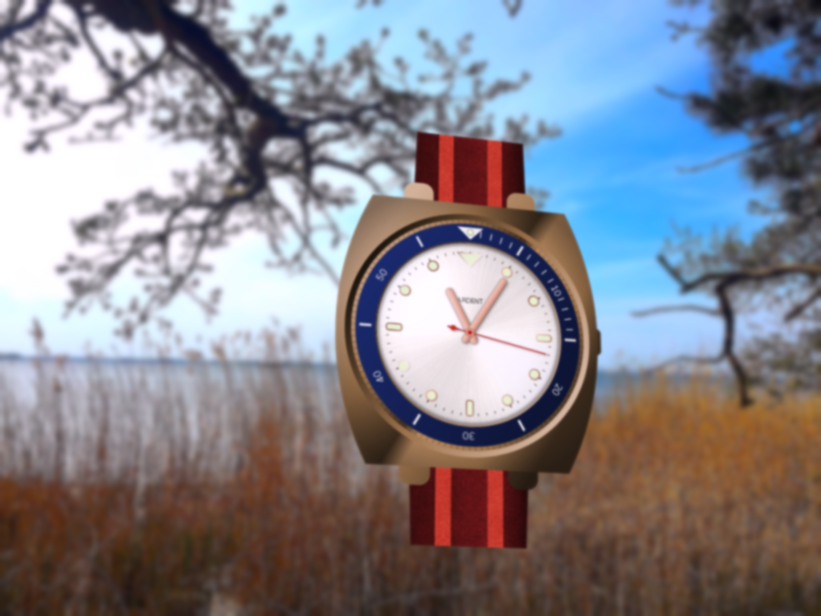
11.05.17
